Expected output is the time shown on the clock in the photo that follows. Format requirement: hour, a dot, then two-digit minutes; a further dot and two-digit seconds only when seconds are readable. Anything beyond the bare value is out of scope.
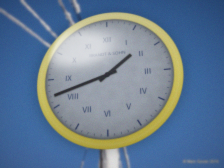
1.42
